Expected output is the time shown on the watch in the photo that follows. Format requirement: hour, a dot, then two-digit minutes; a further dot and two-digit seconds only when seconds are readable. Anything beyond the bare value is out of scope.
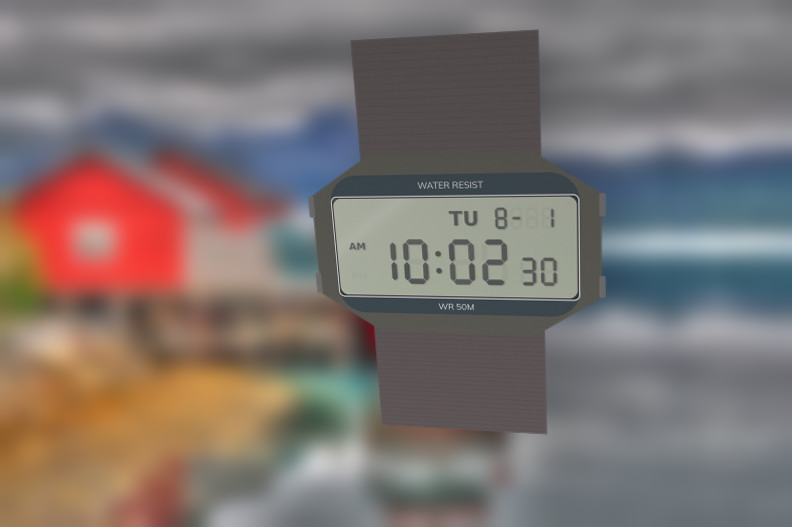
10.02.30
